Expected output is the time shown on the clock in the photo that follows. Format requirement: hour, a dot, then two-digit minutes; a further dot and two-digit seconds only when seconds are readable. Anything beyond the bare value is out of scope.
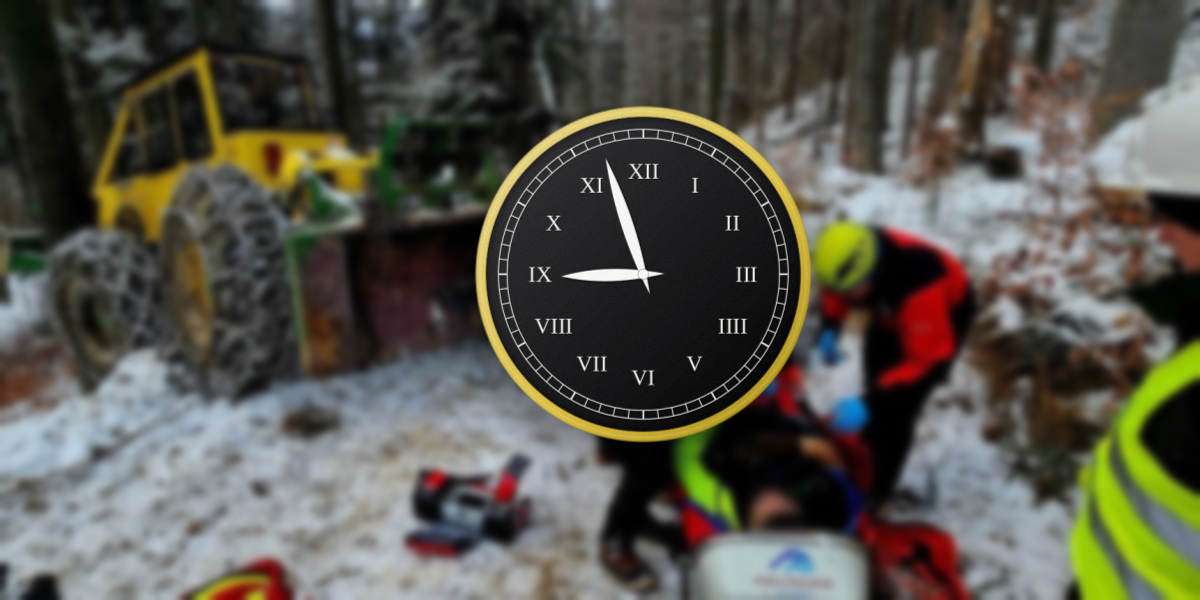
8.57
